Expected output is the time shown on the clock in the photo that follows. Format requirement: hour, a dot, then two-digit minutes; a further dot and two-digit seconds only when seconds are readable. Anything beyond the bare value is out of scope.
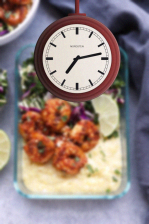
7.13
